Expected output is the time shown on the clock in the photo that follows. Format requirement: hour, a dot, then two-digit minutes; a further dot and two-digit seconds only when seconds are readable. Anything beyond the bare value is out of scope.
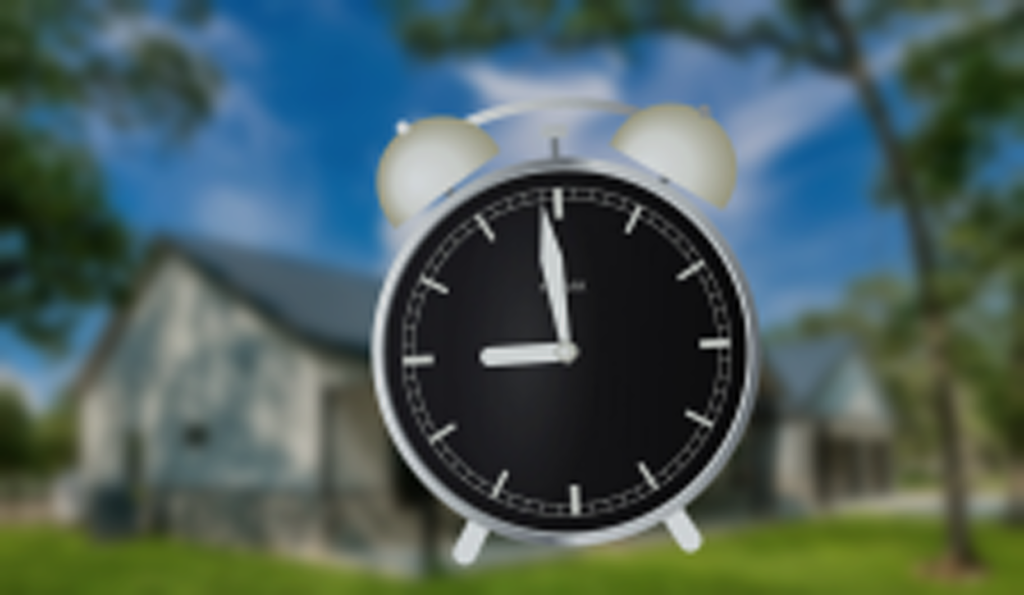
8.59
